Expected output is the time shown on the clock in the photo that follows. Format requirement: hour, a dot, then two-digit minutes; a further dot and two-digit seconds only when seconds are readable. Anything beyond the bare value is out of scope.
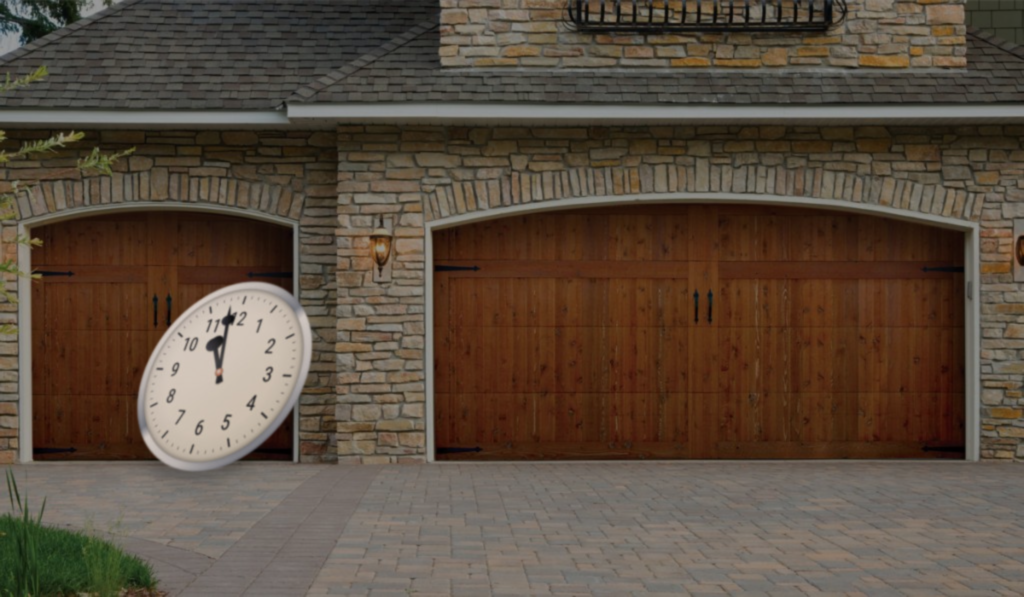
10.58
